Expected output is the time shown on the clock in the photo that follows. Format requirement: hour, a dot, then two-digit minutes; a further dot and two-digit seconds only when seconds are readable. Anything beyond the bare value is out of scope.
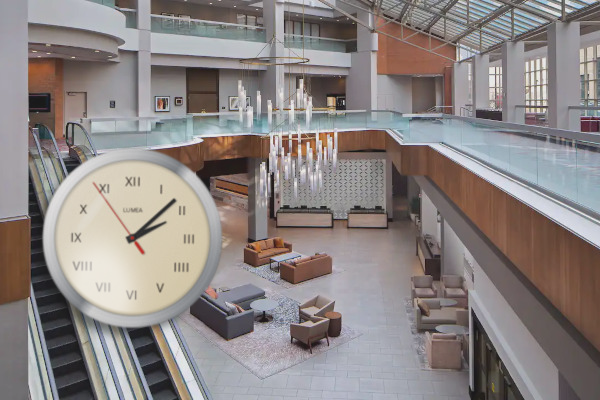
2.07.54
